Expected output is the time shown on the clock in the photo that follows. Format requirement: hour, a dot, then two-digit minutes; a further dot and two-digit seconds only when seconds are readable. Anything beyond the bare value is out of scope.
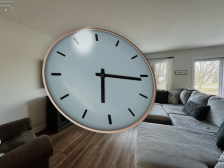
6.16
